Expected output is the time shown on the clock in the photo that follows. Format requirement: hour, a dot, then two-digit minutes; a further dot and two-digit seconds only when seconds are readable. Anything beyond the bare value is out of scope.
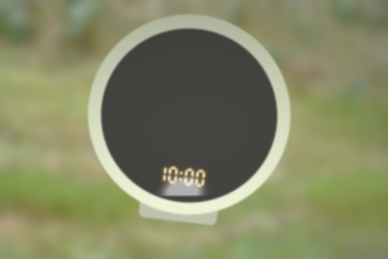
10.00
